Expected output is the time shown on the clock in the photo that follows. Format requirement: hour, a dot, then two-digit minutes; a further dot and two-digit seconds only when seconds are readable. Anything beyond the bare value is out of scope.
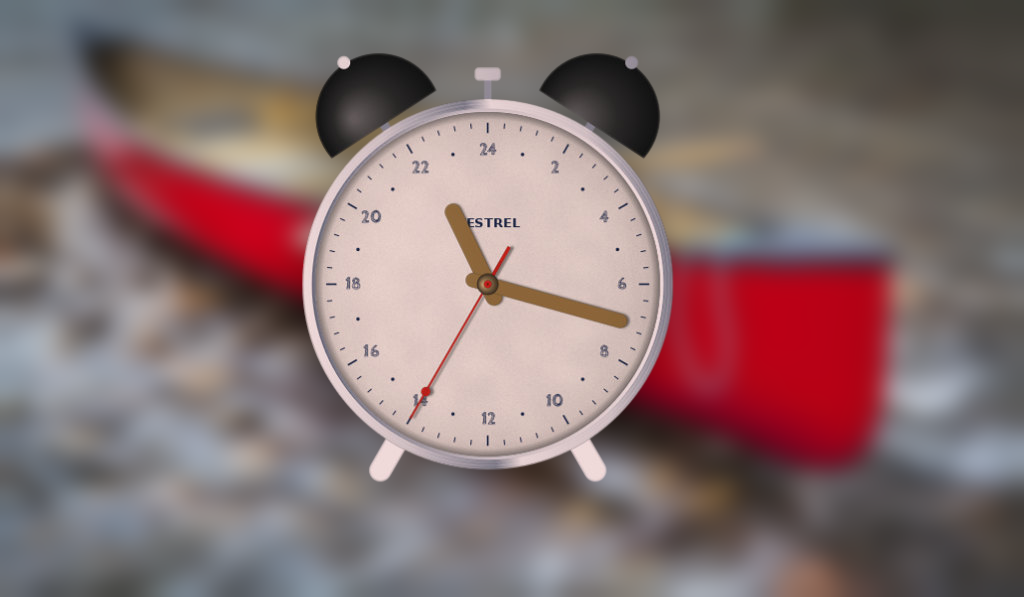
22.17.35
